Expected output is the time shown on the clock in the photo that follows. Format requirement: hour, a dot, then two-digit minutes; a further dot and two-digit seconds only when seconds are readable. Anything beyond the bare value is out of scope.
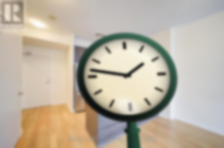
1.47
